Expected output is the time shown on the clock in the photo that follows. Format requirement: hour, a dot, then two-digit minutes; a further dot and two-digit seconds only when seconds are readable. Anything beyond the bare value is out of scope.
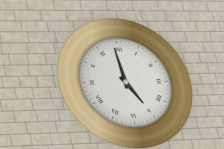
4.59
